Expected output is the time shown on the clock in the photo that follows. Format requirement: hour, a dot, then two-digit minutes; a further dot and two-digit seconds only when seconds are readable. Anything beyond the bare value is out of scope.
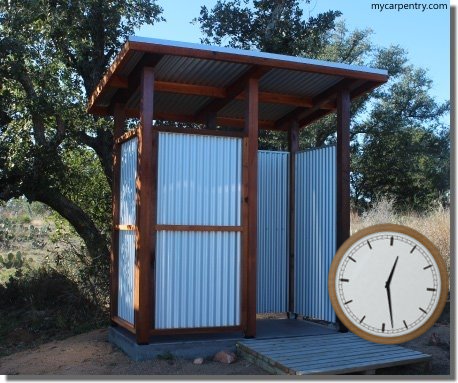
12.28
